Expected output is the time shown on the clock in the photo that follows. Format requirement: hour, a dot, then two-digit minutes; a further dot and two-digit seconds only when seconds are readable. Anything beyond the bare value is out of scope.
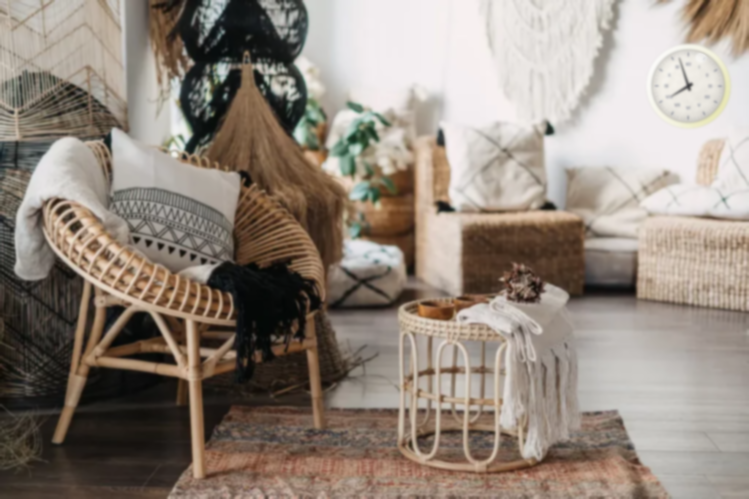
7.57
